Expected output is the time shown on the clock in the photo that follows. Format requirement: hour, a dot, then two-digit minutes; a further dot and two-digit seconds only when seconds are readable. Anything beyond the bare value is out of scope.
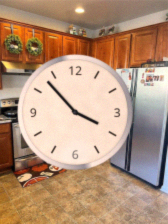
3.53
